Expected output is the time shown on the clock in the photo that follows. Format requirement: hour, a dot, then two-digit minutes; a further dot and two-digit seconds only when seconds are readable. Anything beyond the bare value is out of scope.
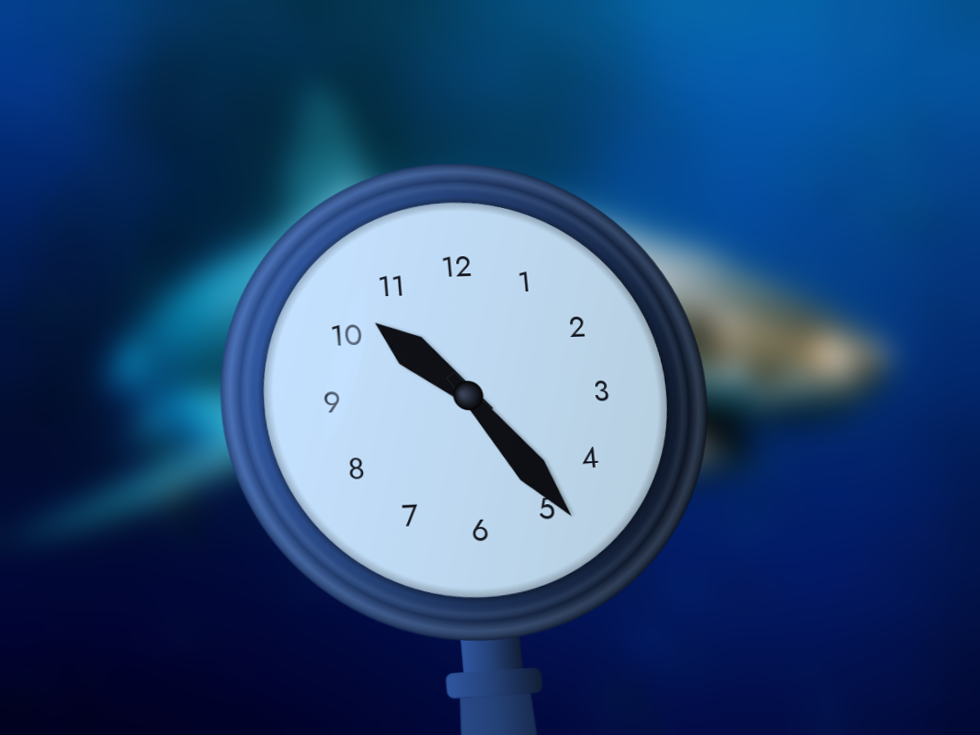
10.24
